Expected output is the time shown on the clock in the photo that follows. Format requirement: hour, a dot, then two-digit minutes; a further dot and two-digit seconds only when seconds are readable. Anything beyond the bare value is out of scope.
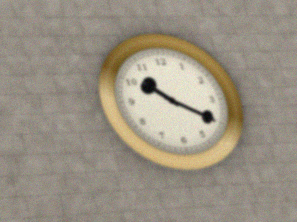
10.20
